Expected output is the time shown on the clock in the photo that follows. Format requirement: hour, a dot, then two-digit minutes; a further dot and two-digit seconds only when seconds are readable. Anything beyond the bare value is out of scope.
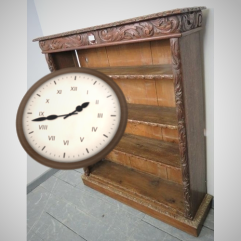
1.43
